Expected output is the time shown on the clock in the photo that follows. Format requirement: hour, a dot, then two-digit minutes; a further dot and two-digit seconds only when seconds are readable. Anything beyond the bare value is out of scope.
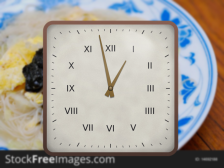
12.58
